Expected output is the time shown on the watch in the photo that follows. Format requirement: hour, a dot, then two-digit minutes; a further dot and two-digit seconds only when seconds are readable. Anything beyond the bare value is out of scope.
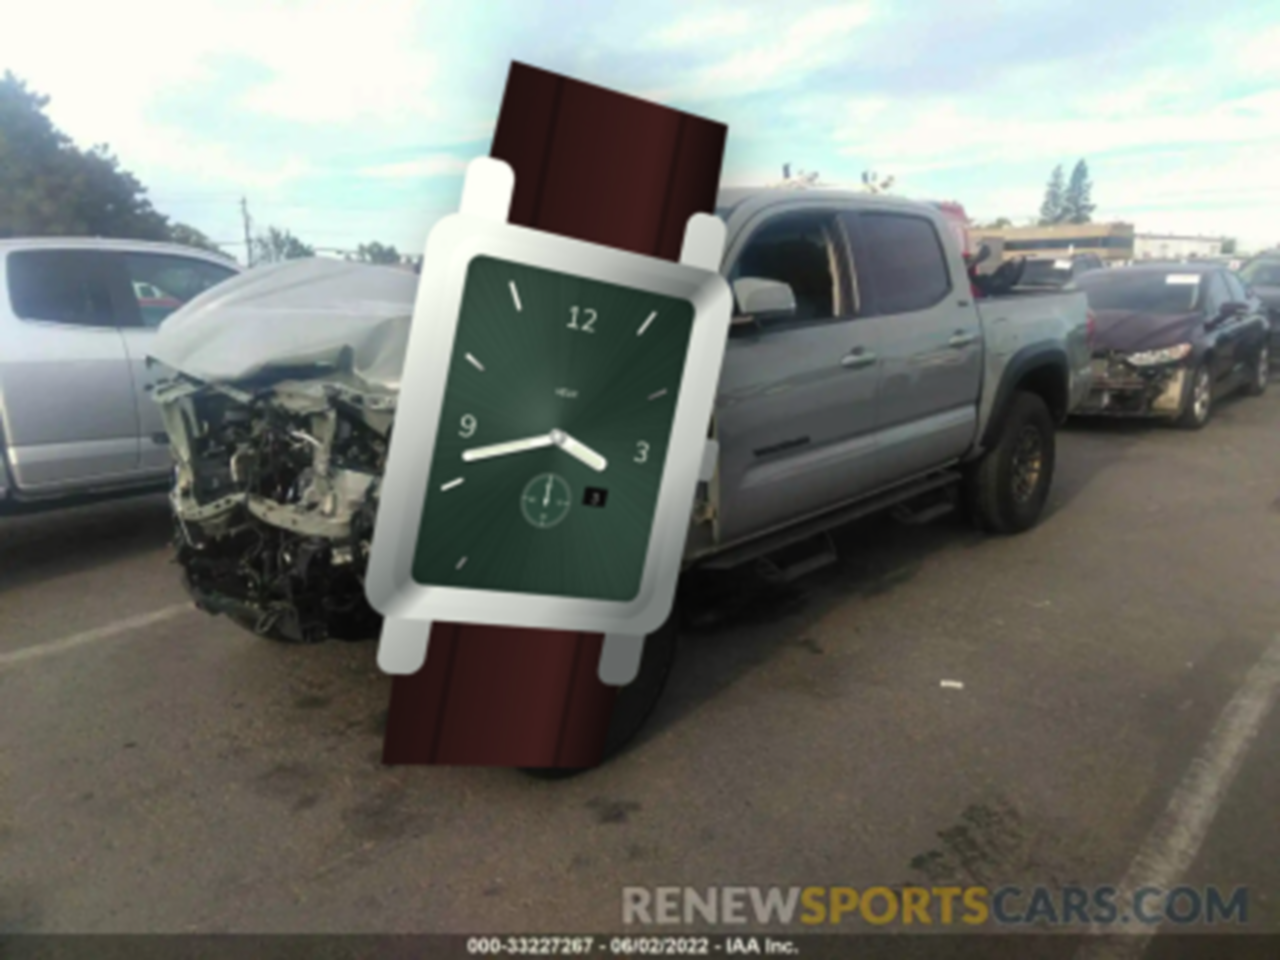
3.42
